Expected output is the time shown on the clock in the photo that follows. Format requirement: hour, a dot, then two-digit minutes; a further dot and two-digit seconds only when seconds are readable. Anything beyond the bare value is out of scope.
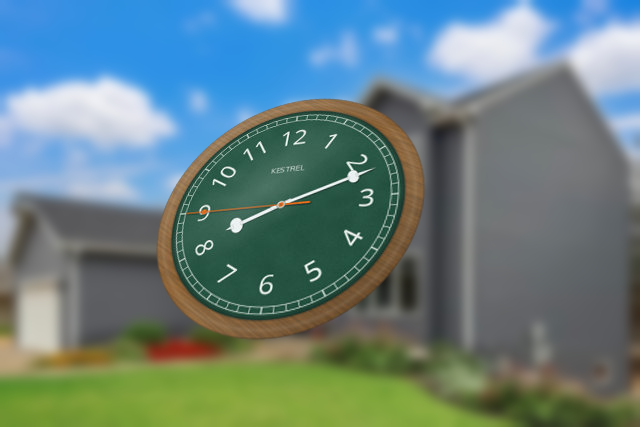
8.11.45
